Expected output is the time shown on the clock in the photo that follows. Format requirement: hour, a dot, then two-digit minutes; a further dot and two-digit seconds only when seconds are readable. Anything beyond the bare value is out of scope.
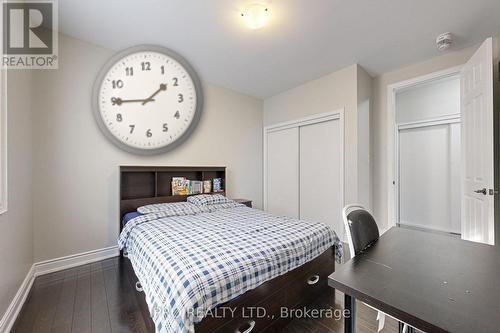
1.45
